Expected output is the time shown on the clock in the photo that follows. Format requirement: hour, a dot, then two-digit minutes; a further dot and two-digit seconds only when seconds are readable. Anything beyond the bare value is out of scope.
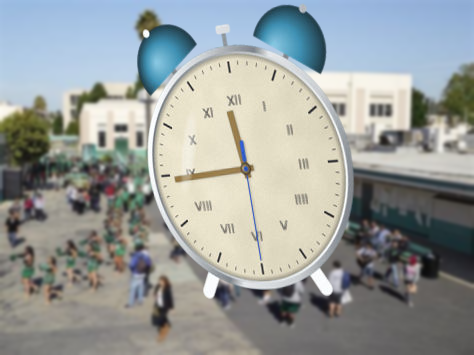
11.44.30
